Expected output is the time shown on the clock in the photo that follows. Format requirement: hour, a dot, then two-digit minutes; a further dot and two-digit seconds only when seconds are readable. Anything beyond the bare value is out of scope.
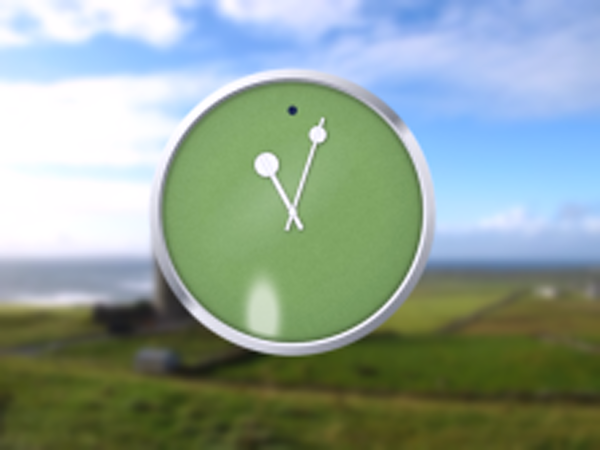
11.03
